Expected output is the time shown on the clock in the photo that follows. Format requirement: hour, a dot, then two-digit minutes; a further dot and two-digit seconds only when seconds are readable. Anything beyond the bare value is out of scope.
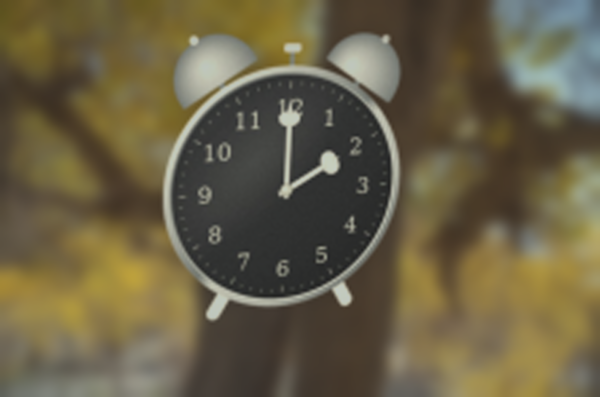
2.00
